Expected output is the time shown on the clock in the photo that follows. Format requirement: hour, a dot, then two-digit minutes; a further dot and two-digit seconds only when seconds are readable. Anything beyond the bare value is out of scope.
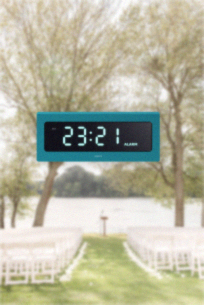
23.21
